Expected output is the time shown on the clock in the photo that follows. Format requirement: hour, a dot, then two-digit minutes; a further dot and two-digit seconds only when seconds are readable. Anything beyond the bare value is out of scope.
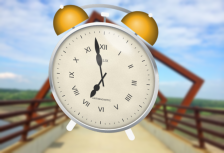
6.58
